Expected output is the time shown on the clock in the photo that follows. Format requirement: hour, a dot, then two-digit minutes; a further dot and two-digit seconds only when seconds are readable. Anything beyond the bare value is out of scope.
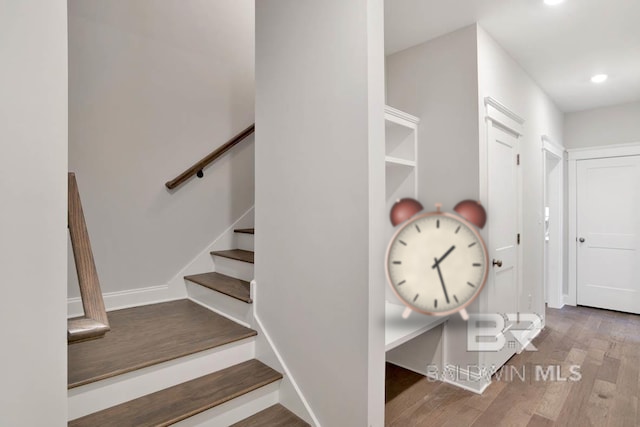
1.27
